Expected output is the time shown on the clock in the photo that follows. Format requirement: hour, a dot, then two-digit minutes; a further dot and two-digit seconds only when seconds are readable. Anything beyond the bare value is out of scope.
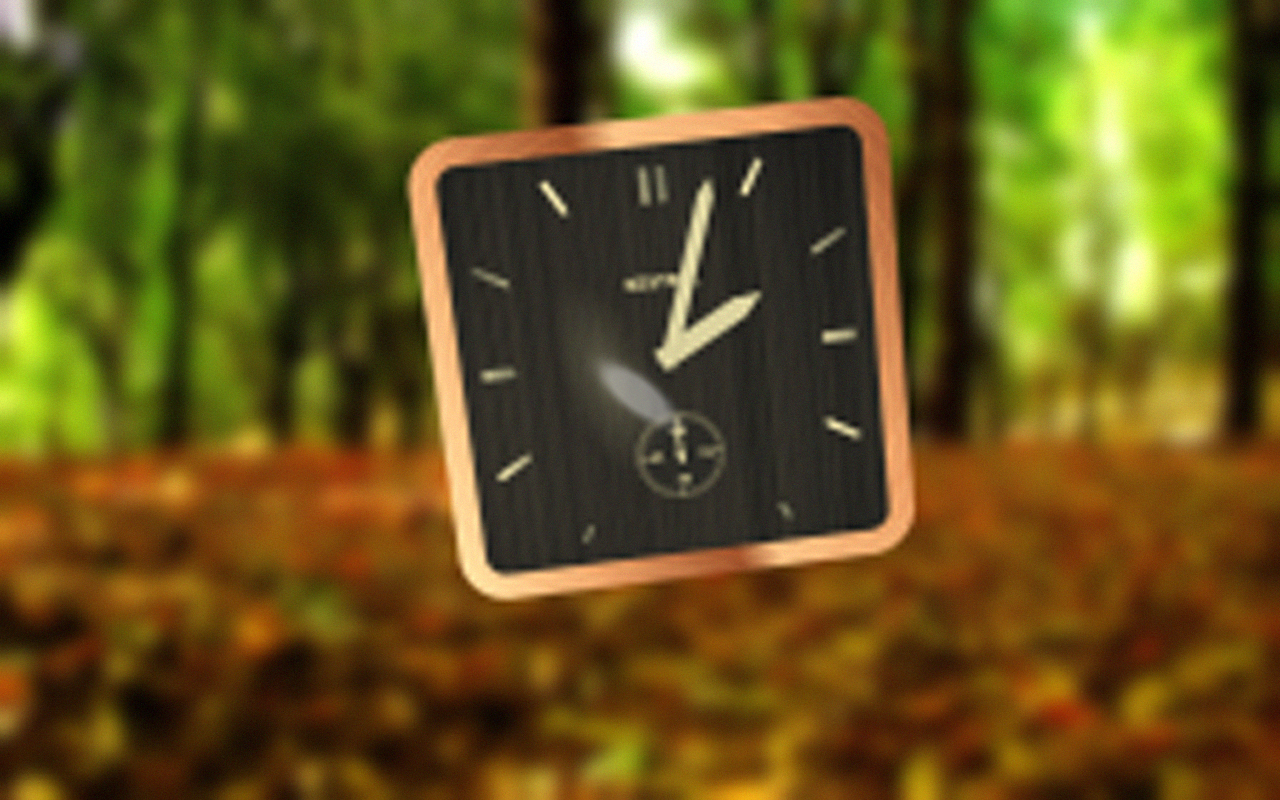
2.03
